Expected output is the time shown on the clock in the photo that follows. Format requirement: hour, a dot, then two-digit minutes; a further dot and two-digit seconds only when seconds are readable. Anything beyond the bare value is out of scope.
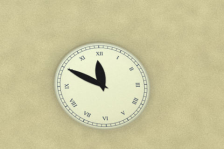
11.50
